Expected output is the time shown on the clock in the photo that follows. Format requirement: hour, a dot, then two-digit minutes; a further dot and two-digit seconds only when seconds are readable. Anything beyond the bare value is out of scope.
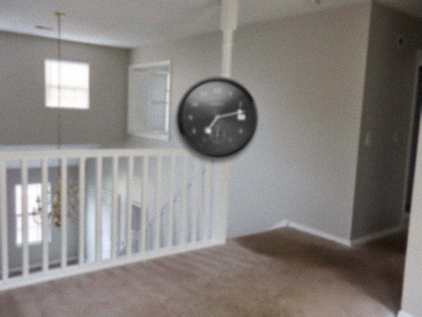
7.13
